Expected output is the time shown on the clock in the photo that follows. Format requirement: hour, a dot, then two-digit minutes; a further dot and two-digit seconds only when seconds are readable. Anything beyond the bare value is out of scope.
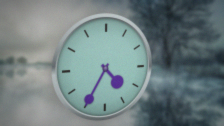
4.35
